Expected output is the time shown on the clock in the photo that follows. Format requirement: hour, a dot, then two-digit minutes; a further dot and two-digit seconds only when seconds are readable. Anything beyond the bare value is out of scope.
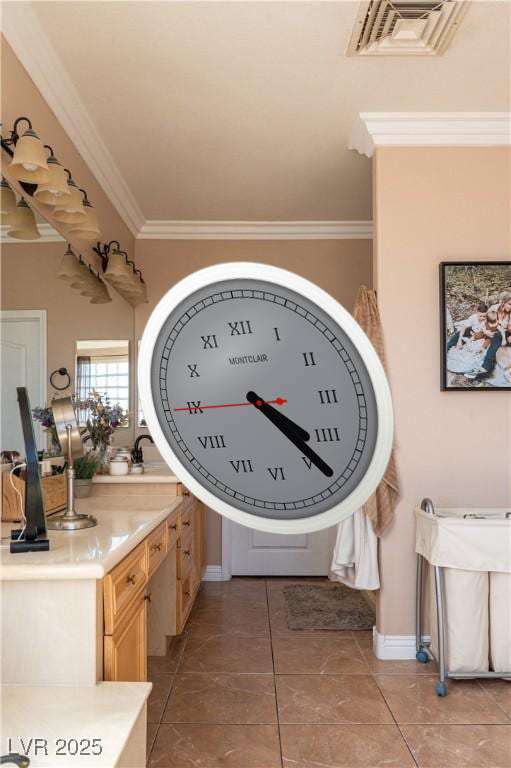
4.23.45
